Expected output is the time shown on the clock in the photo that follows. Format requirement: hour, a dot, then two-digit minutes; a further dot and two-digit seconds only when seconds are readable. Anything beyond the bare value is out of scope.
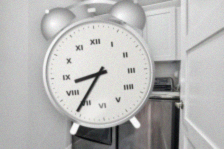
8.36
